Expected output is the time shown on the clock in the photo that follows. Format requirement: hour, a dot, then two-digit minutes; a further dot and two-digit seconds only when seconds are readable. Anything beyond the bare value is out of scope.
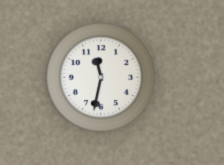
11.32
